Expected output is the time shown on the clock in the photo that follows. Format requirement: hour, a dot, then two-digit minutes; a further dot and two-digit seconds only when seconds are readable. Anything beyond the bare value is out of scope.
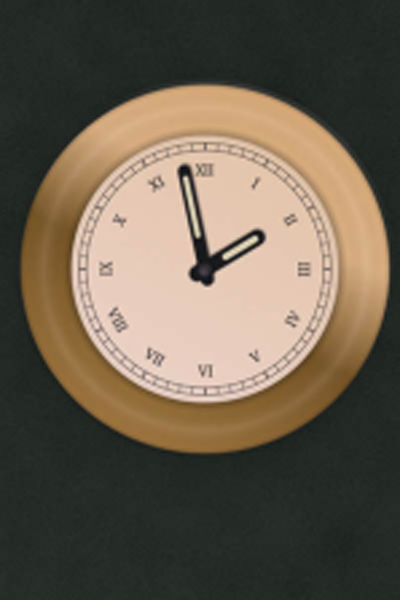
1.58
